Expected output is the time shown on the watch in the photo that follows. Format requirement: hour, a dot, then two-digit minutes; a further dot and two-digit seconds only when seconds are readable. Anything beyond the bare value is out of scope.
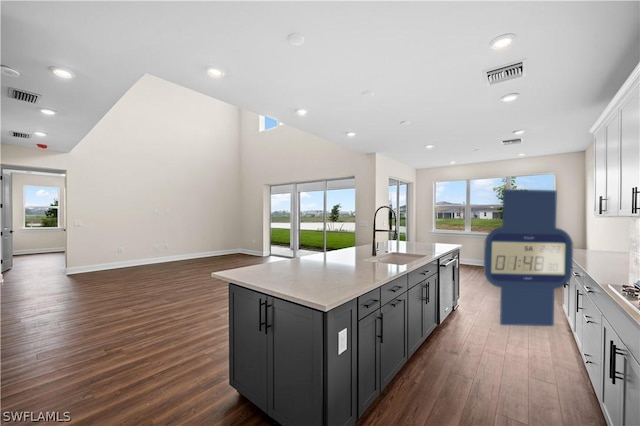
1.48
